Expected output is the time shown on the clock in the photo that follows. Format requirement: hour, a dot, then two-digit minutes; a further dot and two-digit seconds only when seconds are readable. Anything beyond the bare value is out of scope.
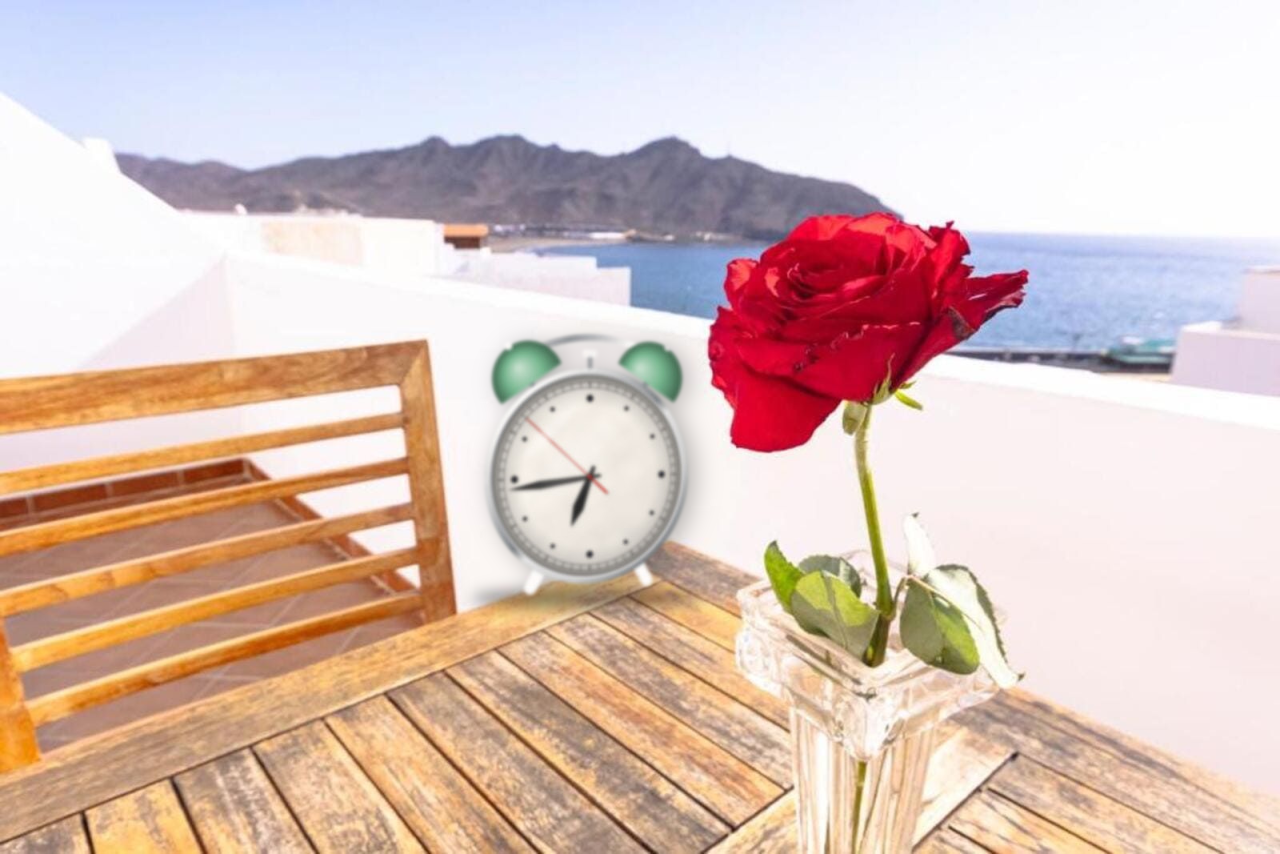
6.43.52
